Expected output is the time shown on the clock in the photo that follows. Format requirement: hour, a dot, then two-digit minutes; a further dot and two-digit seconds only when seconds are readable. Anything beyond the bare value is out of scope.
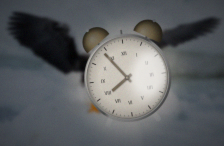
7.54
